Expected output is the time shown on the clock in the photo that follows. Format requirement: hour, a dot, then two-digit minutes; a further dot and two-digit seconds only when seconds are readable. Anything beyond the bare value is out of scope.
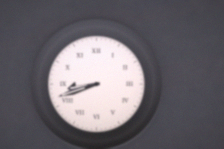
8.42
